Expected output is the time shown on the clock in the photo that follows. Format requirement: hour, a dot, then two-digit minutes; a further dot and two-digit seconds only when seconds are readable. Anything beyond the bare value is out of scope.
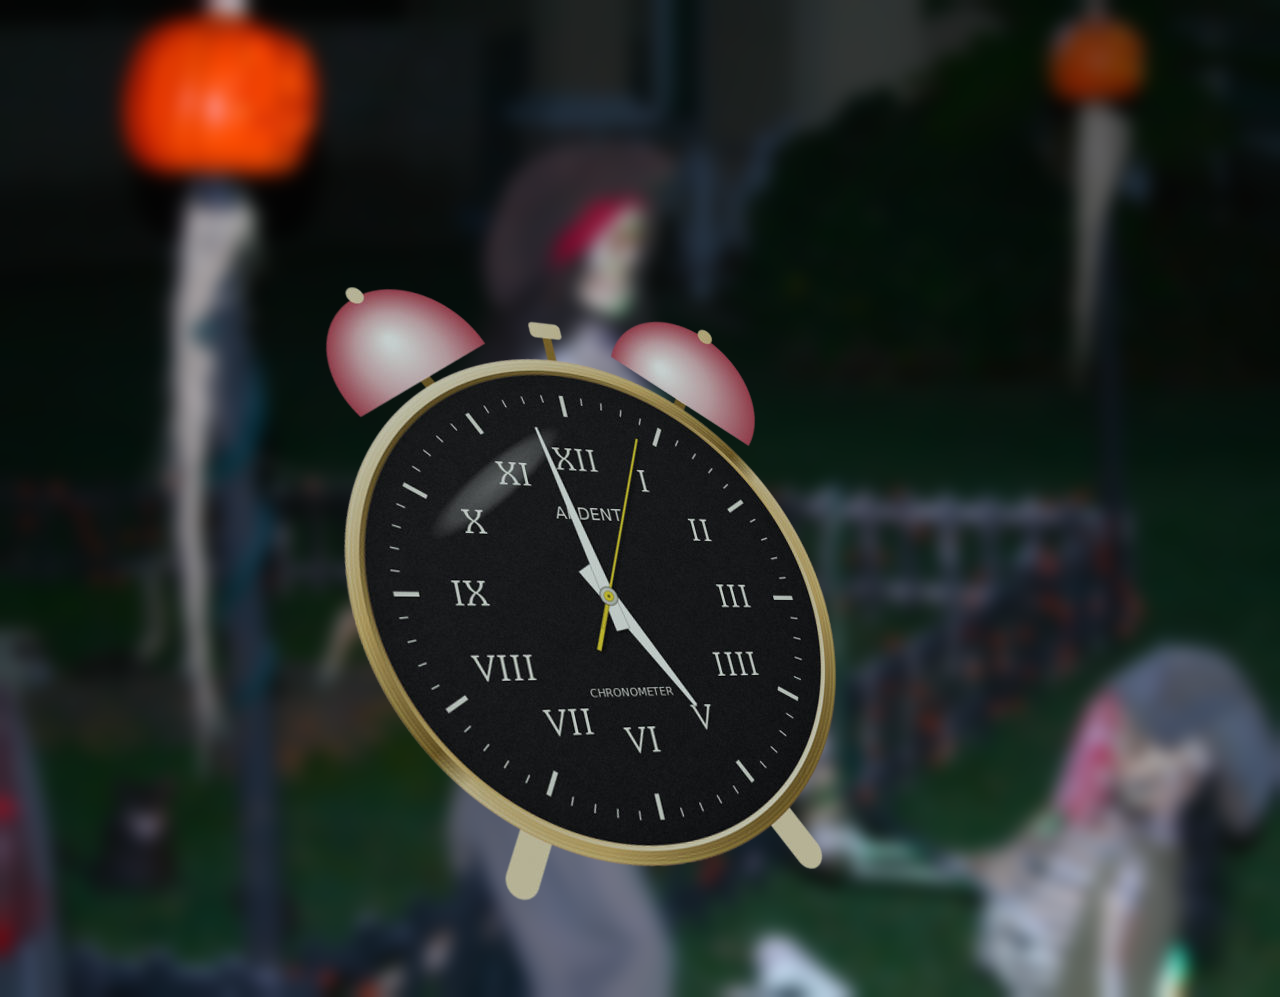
4.58.04
